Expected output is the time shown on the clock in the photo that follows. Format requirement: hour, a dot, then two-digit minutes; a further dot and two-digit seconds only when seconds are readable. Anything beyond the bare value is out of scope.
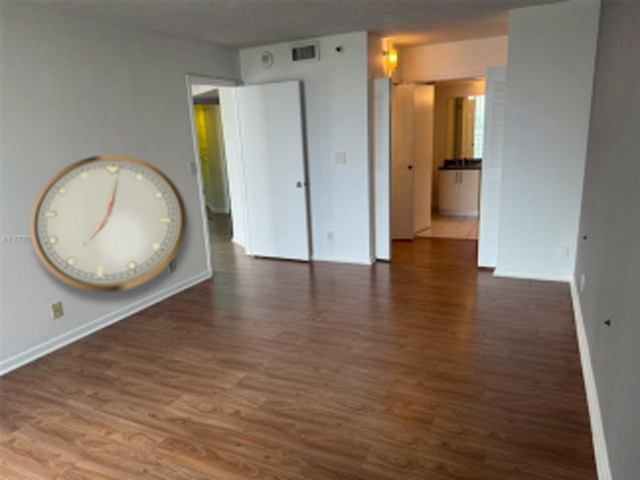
7.01
